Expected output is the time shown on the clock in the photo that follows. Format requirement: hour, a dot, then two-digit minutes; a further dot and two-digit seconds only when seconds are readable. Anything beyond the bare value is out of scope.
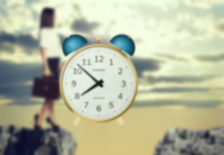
7.52
